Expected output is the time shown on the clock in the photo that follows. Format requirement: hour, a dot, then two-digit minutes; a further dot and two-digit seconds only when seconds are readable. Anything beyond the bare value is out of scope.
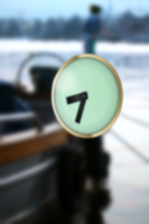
8.33
